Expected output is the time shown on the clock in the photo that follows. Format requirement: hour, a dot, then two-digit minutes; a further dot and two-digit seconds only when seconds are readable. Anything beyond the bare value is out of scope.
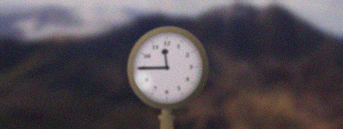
11.45
